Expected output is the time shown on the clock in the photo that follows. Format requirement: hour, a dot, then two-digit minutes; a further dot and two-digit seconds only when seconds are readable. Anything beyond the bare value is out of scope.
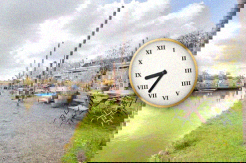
8.37
